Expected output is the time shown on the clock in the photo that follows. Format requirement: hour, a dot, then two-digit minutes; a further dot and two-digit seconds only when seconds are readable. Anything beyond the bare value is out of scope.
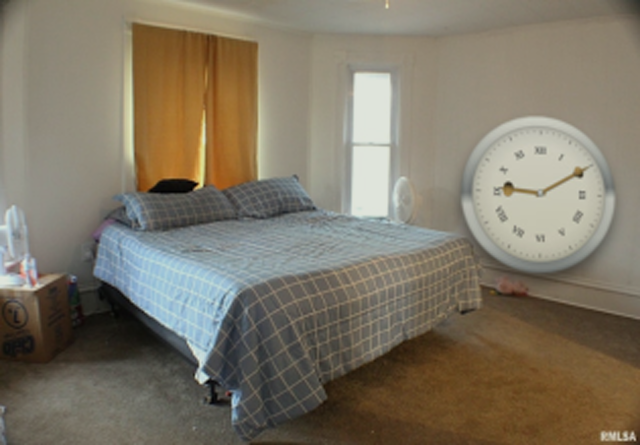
9.10
